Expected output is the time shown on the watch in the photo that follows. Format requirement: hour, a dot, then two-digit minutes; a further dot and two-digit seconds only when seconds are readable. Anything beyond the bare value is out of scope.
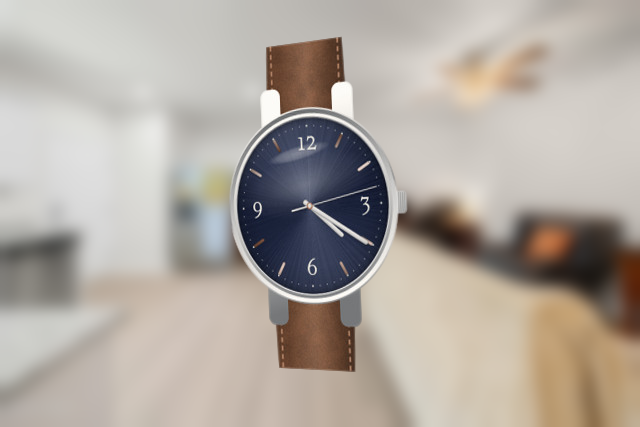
4.20.13
